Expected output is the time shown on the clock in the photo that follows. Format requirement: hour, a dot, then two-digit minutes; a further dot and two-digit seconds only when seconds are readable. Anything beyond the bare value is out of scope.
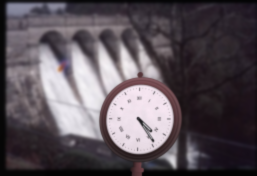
4.24
